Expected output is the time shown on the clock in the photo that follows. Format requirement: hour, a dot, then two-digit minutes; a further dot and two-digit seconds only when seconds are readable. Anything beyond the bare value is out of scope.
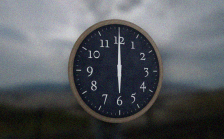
6.00
